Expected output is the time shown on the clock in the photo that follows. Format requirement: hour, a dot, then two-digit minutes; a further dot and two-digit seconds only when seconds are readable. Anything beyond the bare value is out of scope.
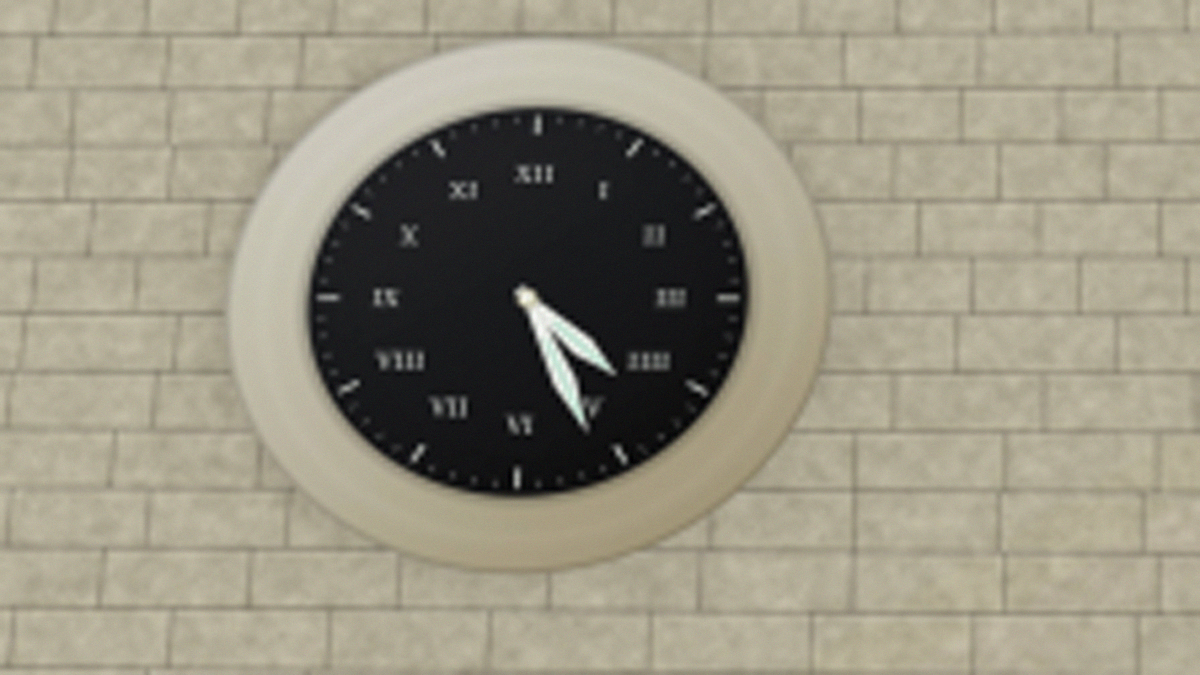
4.26
